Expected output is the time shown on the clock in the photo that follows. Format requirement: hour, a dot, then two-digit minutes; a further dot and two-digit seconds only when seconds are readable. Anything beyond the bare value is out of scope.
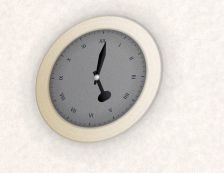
5.01
